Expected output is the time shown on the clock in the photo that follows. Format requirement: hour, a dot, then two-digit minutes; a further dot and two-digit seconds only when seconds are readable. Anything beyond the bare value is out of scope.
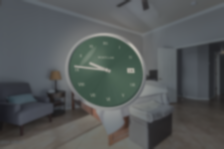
9.46
